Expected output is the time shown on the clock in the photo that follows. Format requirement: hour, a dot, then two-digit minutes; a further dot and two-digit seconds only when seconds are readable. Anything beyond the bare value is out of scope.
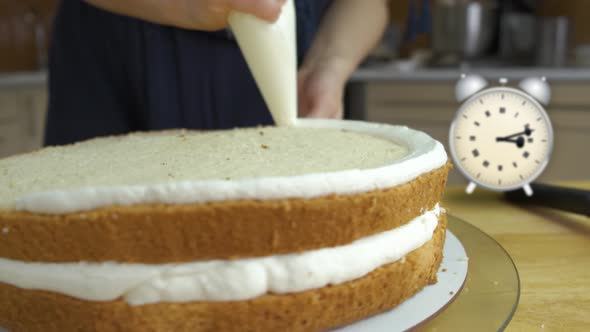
3.12
